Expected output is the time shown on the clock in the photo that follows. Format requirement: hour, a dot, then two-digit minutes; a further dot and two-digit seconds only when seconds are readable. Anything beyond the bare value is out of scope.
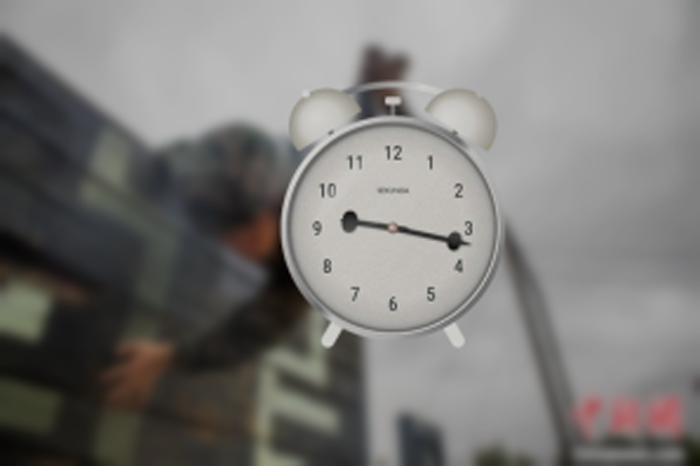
9.17
